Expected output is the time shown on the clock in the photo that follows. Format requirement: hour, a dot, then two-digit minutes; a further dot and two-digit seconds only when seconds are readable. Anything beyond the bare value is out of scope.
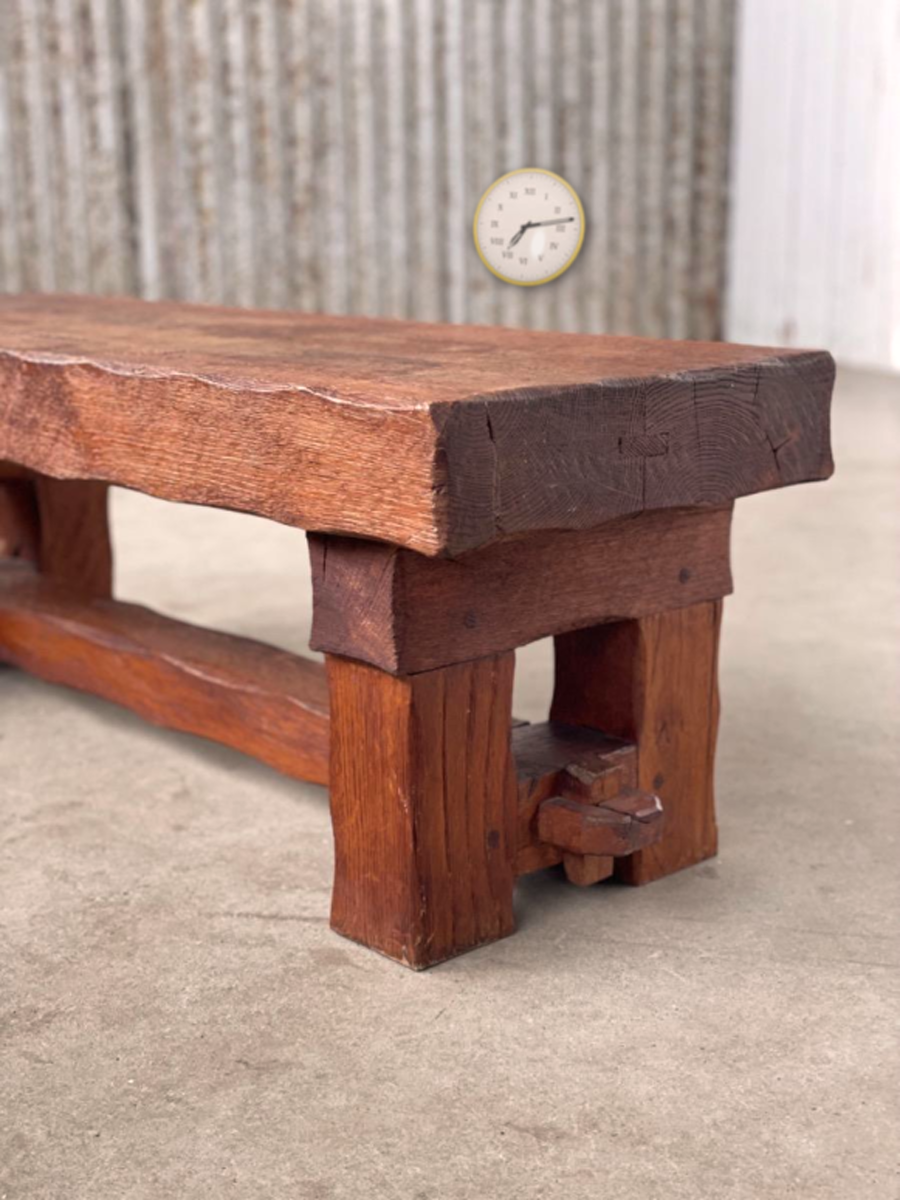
7.13
